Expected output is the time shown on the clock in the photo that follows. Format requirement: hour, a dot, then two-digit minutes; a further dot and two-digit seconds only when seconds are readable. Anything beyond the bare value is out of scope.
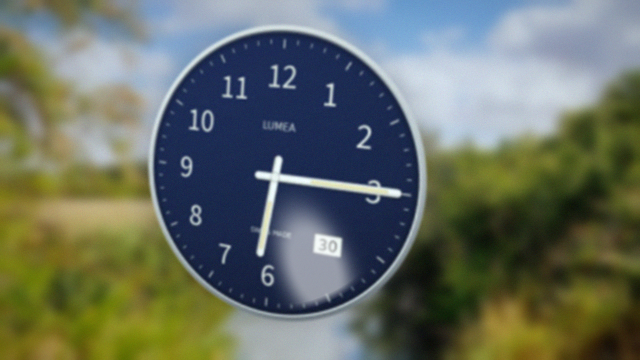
6.15
